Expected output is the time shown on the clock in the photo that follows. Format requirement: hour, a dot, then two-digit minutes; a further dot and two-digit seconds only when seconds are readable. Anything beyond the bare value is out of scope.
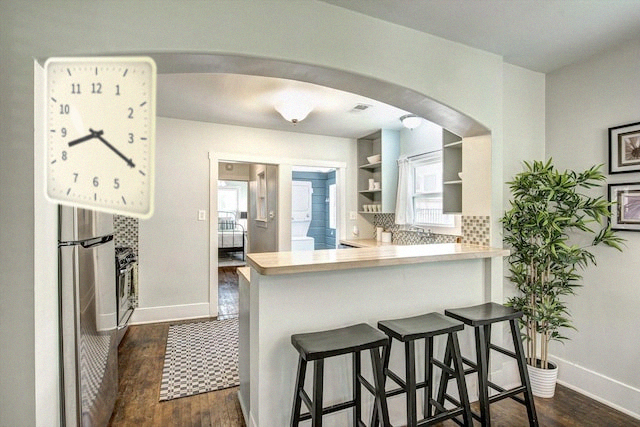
8.20
